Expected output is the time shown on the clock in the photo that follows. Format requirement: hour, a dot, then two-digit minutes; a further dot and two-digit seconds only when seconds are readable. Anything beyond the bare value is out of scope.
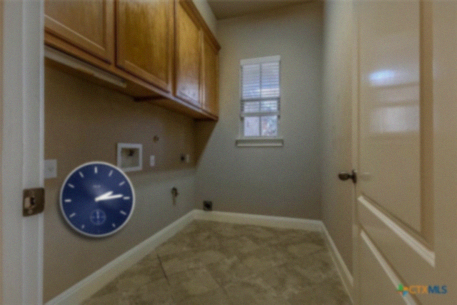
2.14
